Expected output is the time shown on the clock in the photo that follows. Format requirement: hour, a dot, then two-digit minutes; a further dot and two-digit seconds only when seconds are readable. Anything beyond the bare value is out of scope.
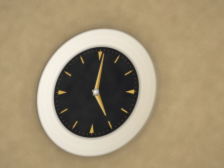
5.01
